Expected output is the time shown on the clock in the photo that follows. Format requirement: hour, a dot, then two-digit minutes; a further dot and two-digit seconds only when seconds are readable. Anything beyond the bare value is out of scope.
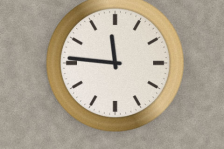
11.46
